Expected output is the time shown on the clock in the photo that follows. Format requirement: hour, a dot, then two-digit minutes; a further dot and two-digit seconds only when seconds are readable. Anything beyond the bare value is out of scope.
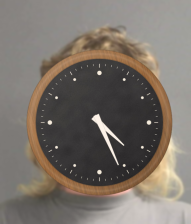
4.26
